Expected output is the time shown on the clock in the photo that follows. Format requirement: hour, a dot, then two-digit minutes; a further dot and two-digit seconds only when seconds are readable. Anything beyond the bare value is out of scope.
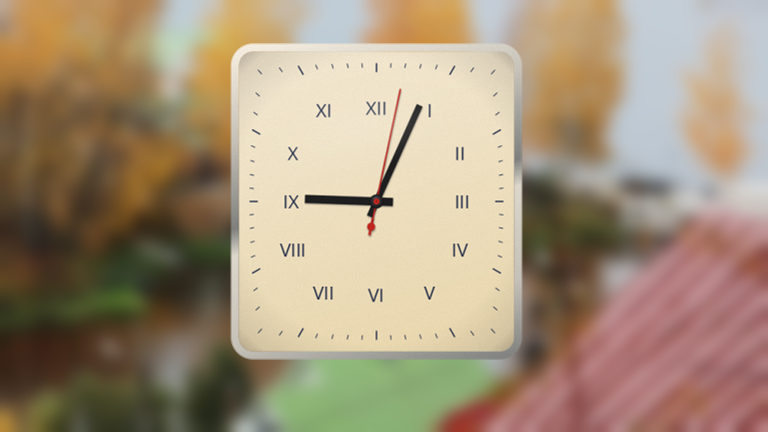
9.04.02
